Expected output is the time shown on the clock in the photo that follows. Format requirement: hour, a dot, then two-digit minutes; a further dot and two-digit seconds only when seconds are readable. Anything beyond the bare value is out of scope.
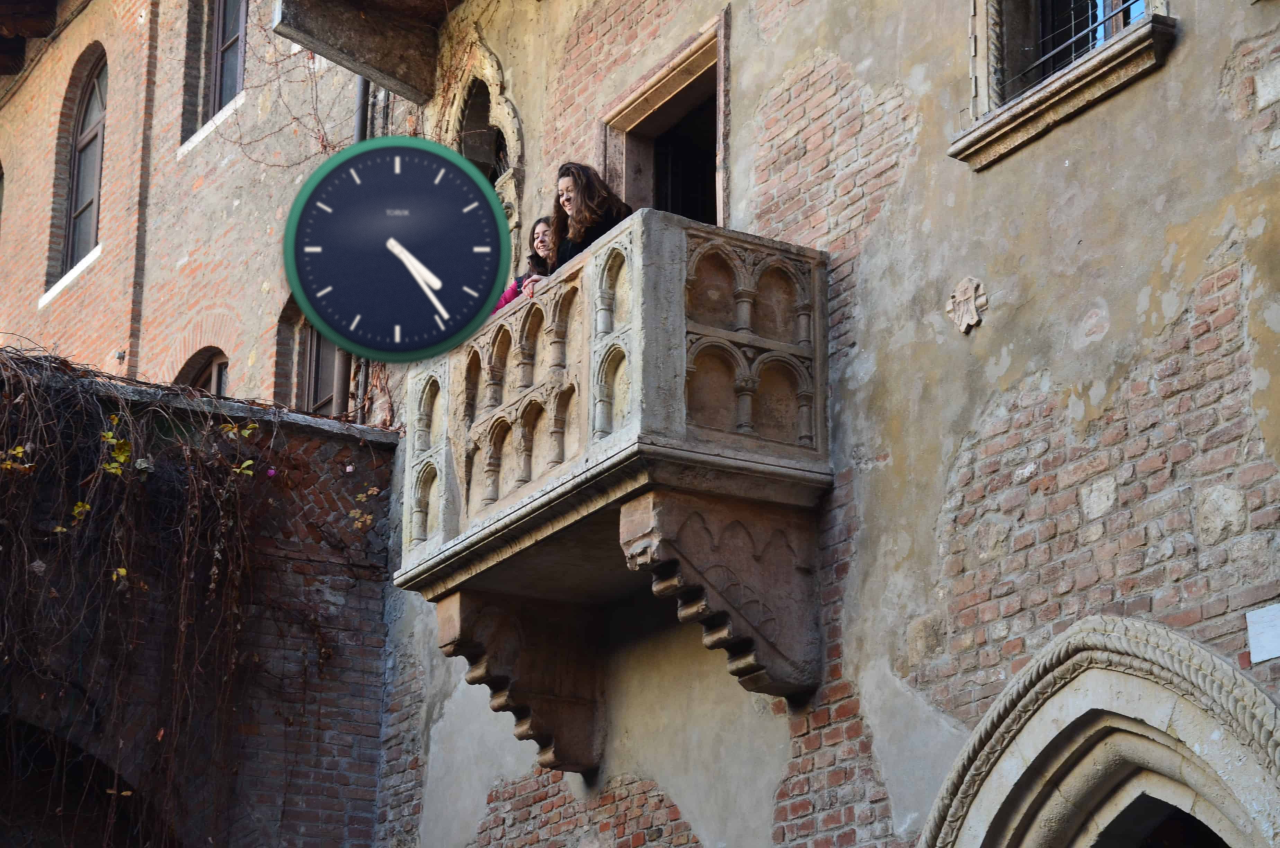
4.24
